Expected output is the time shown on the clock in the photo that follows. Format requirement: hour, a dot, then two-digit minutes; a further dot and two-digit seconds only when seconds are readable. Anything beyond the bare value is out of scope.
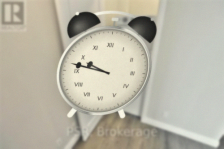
9.47
